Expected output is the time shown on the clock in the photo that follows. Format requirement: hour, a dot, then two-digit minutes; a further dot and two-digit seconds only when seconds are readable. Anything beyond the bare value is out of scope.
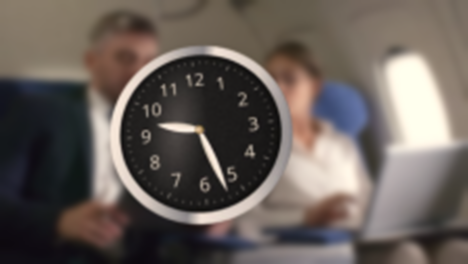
9.27
